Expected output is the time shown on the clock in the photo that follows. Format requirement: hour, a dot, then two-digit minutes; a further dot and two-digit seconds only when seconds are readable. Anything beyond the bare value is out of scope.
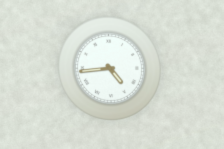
4.44
